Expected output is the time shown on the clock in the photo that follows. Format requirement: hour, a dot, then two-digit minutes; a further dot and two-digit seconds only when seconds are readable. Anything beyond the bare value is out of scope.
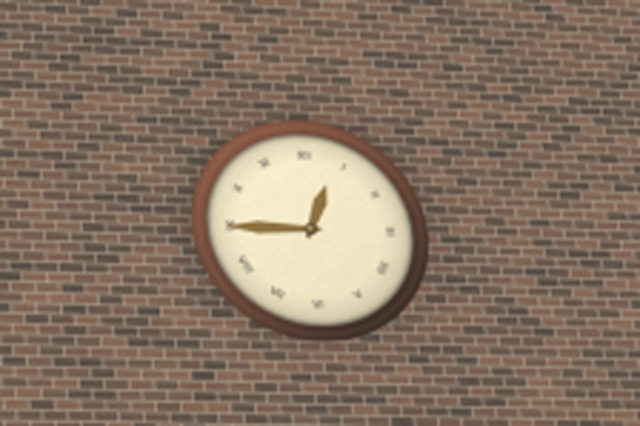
12.45
